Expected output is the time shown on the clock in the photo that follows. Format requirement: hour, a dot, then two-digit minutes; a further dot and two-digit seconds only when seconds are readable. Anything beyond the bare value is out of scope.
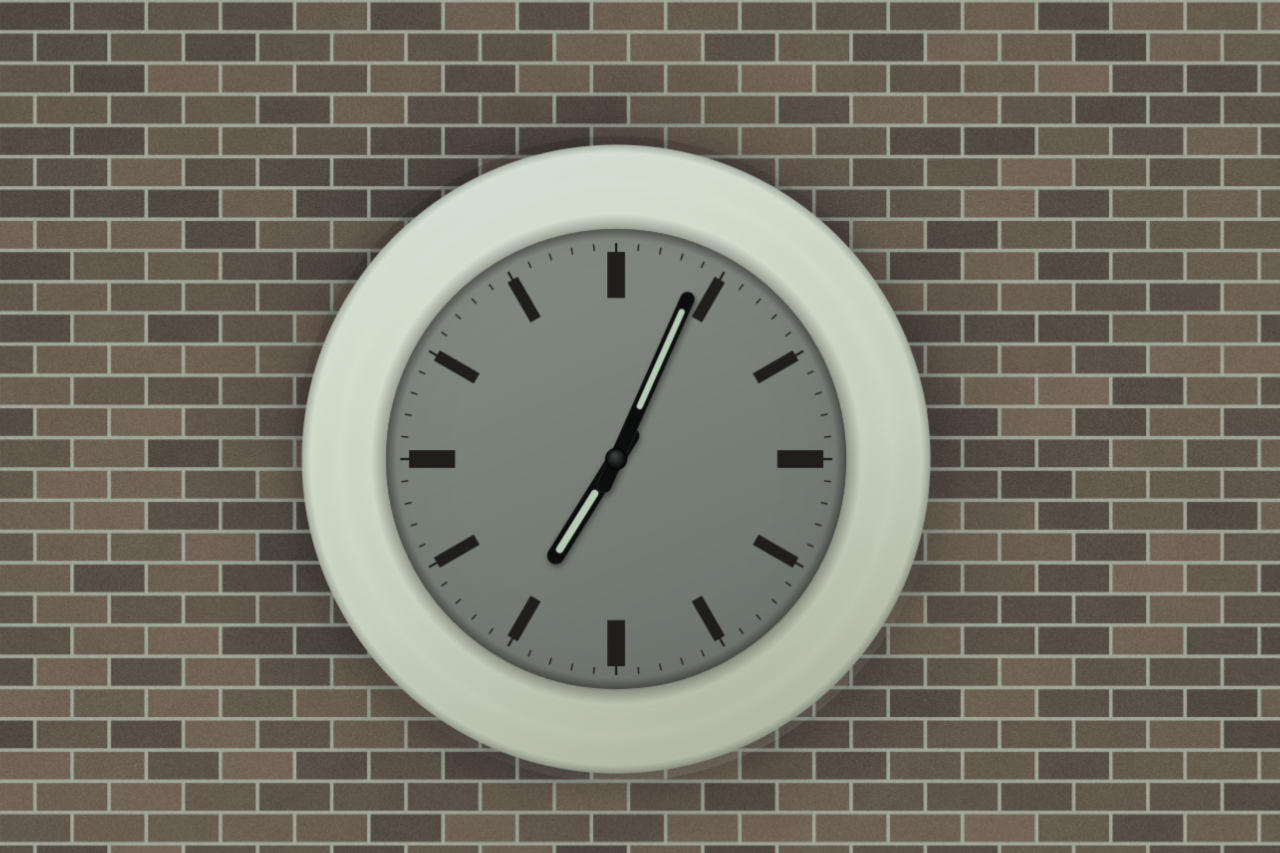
7.04
